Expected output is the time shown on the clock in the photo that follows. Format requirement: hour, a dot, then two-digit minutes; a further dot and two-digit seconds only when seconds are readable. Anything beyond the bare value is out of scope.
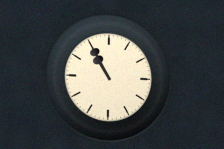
10.55
